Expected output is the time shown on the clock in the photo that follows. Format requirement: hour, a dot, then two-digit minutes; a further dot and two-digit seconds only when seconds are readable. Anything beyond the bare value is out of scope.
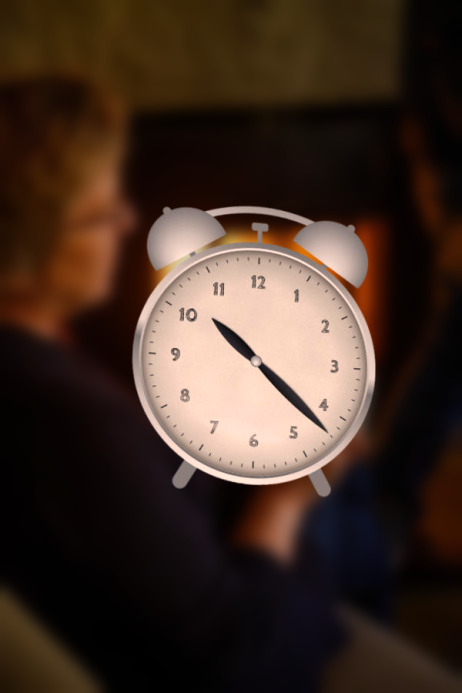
10.22
